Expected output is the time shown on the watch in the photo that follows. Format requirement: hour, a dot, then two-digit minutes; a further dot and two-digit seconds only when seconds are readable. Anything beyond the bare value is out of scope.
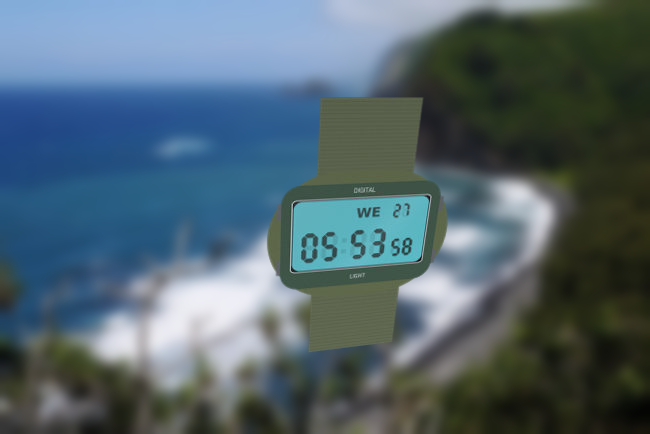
5.53.58
